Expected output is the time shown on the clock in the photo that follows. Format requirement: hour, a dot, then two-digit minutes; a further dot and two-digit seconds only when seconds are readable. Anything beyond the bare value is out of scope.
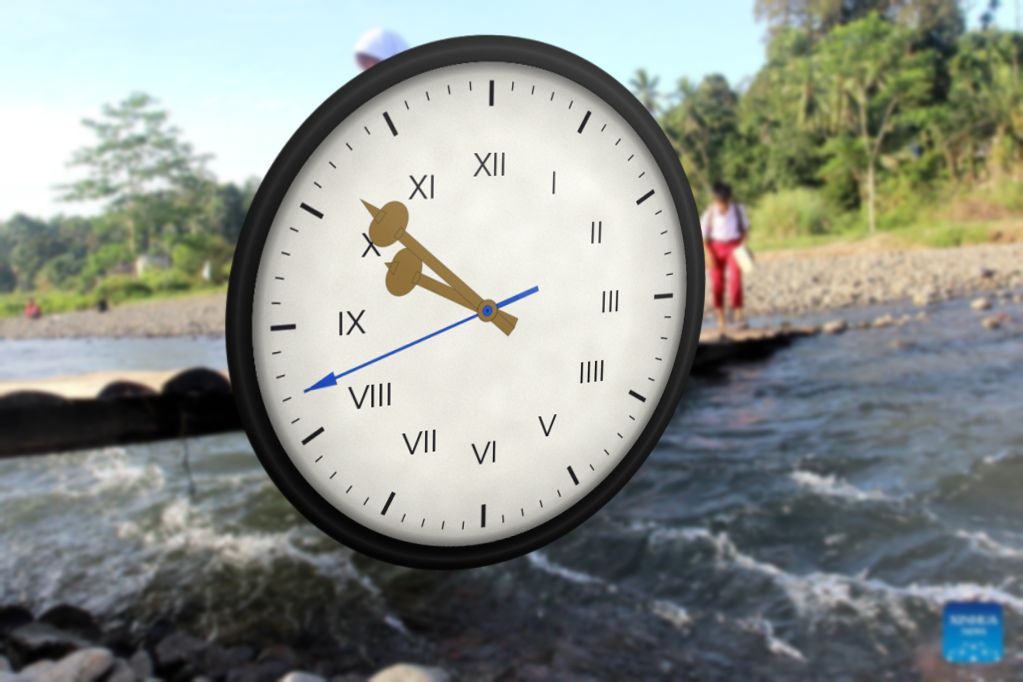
9.51.42
